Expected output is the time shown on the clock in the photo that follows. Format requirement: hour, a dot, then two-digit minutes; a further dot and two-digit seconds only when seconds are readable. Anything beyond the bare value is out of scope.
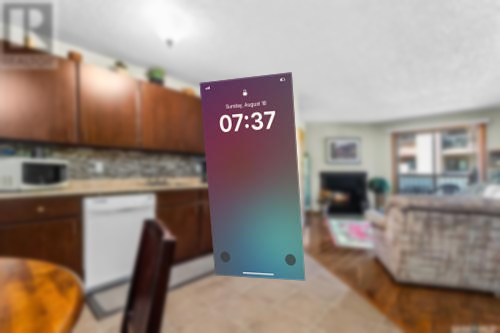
7.37
